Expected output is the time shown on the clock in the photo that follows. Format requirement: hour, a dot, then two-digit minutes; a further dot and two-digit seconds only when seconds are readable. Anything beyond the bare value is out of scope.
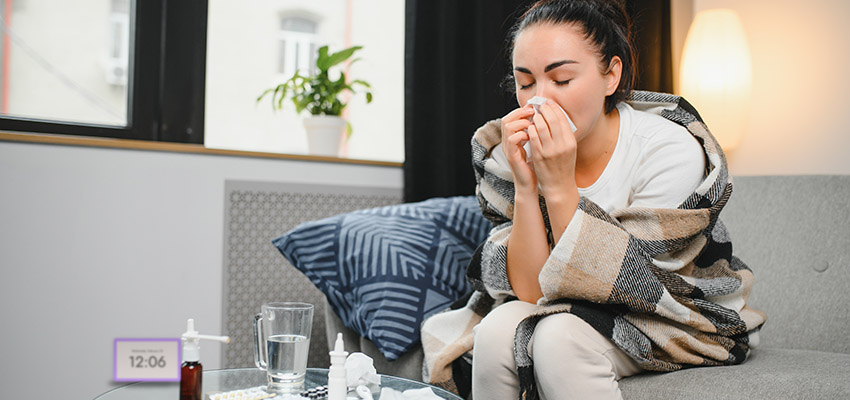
12.06
